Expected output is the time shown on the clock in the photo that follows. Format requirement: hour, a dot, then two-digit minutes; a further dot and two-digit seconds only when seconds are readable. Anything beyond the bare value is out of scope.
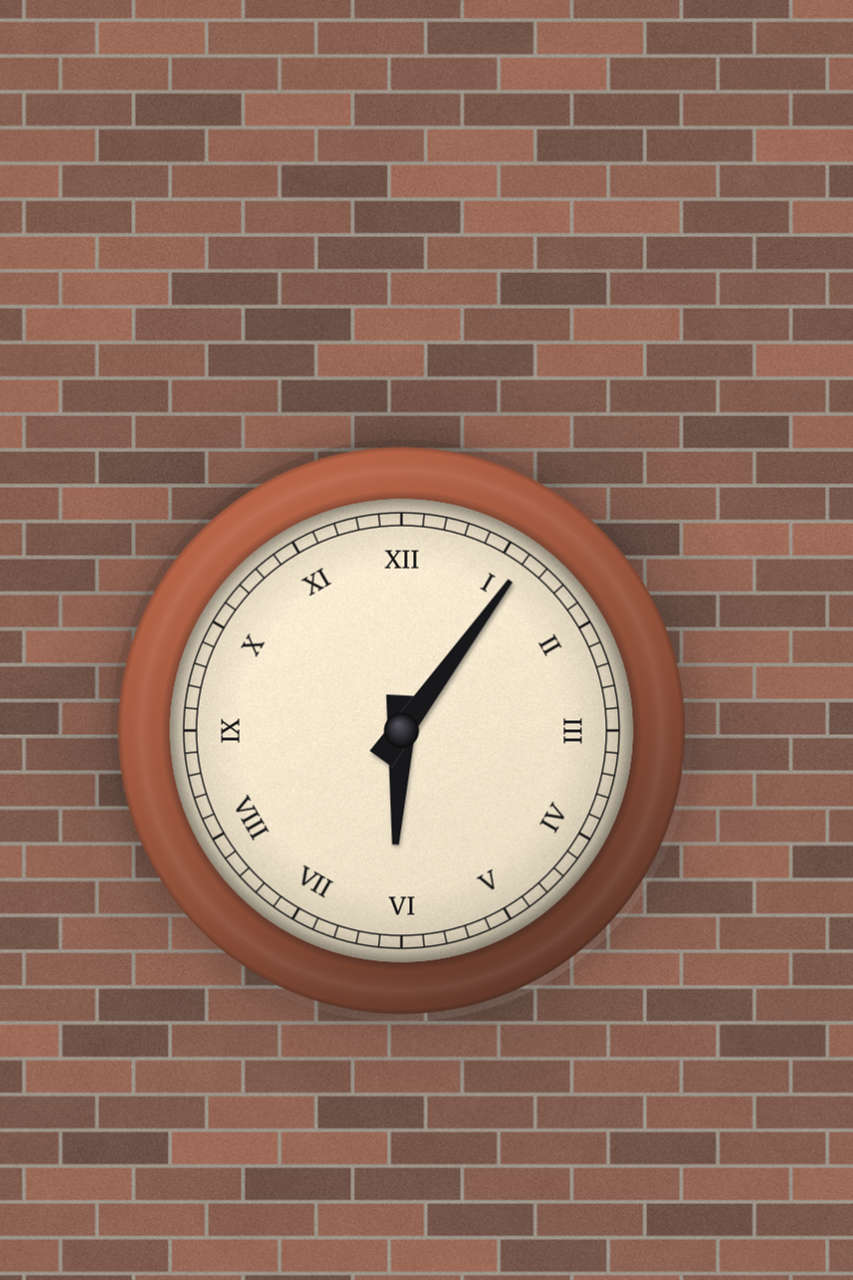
6.06
